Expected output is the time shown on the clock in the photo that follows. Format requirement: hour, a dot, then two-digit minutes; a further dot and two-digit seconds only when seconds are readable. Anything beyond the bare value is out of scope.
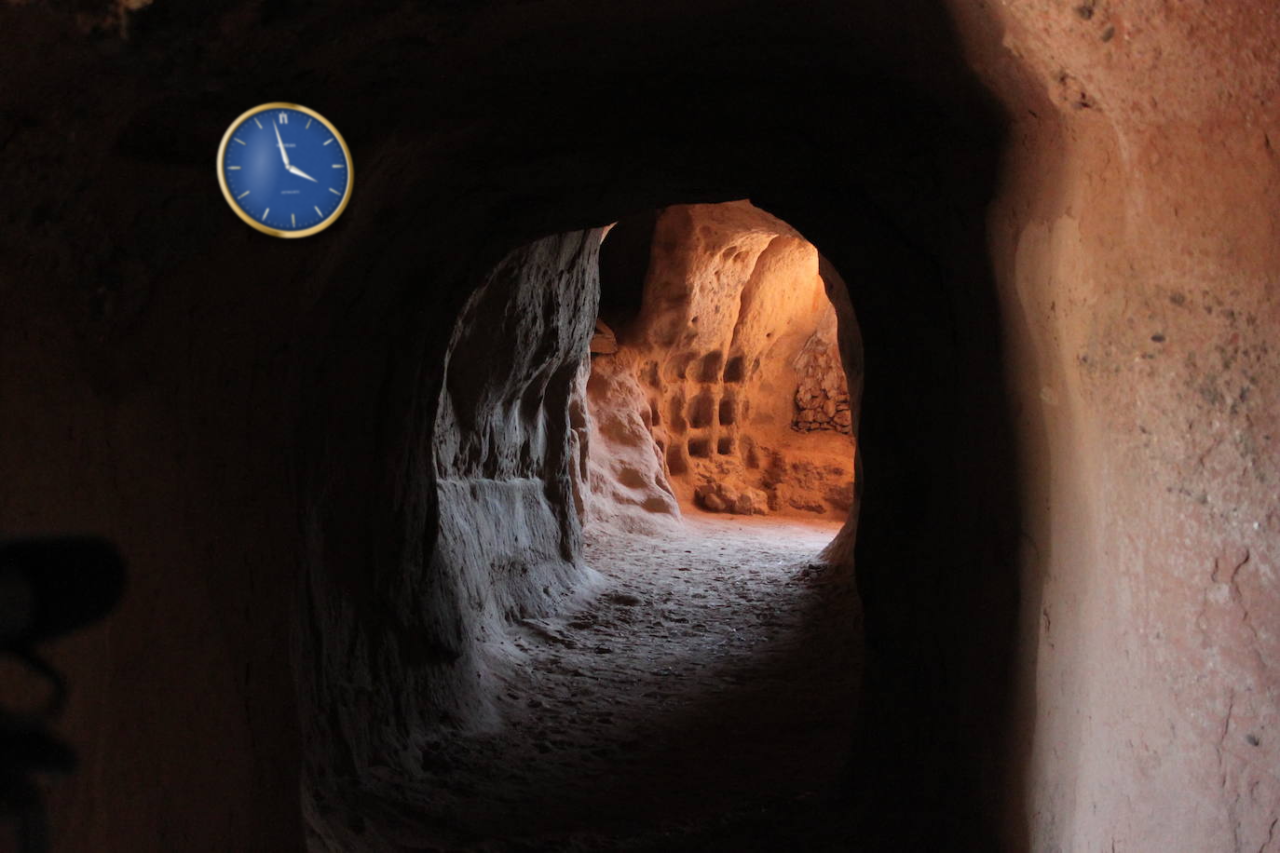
3.58
